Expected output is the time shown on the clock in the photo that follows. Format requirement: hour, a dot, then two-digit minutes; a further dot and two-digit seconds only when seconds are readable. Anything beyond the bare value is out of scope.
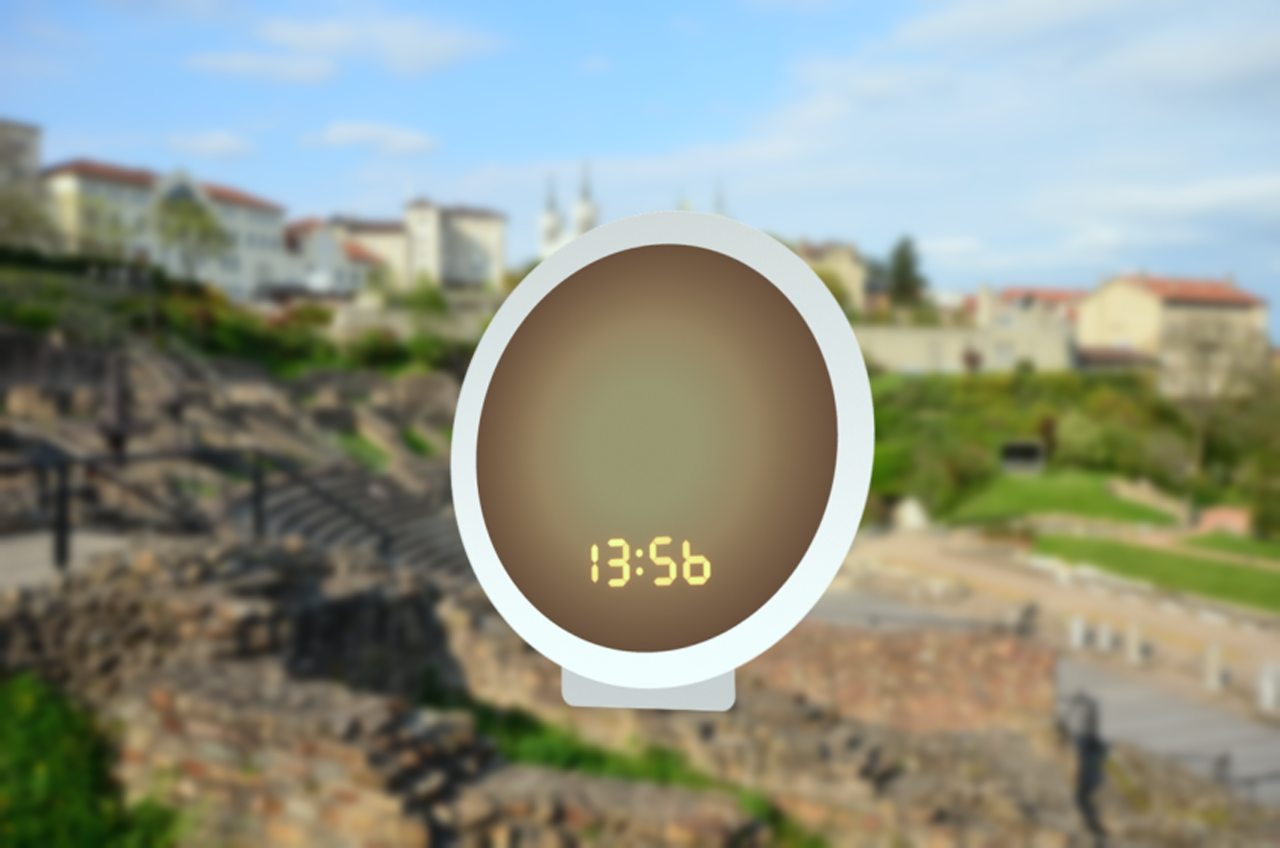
13.56
